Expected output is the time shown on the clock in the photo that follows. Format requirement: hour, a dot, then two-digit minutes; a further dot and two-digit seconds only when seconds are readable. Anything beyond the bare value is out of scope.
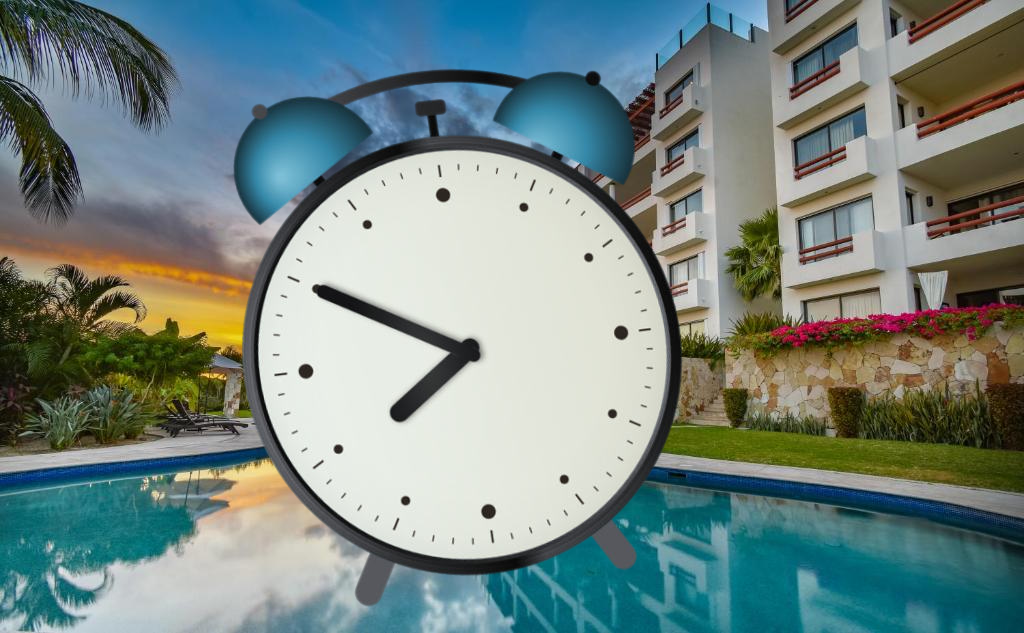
7.50
